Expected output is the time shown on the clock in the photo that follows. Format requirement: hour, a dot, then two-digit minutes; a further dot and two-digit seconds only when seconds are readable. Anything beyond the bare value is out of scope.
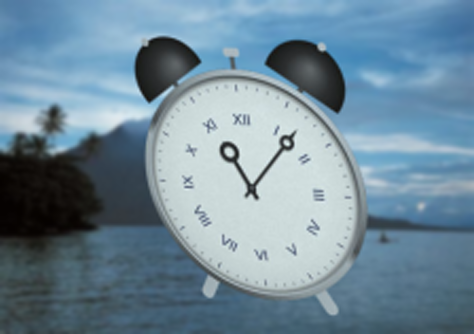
11.07
